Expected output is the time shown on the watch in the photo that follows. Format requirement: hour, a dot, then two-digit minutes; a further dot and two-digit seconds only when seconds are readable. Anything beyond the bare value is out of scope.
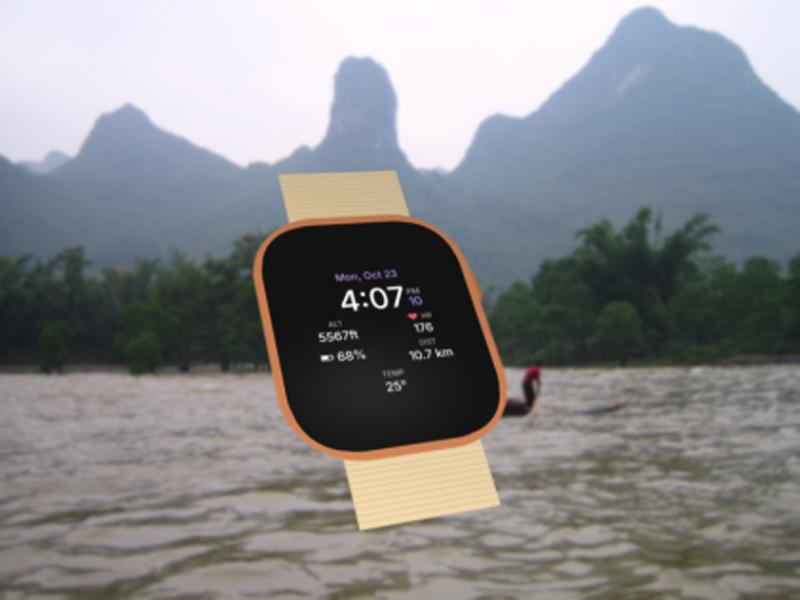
4.07
